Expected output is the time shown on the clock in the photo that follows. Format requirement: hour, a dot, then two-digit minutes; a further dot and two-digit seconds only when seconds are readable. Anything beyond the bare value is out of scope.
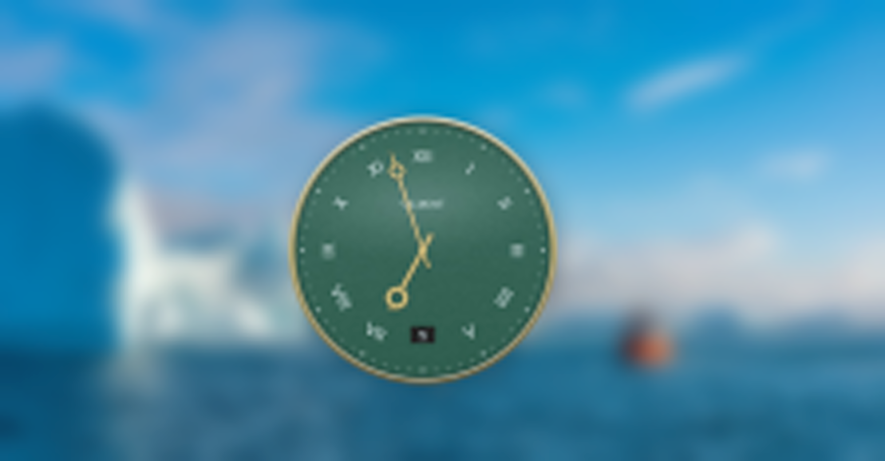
6.57
